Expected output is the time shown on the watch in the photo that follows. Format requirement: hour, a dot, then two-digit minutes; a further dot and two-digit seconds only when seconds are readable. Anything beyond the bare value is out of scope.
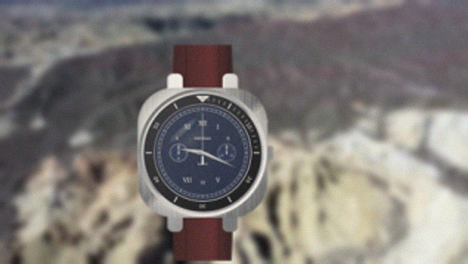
9.19
